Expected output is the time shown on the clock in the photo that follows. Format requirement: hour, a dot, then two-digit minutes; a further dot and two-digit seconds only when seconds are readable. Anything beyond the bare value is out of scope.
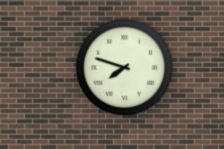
7.48
